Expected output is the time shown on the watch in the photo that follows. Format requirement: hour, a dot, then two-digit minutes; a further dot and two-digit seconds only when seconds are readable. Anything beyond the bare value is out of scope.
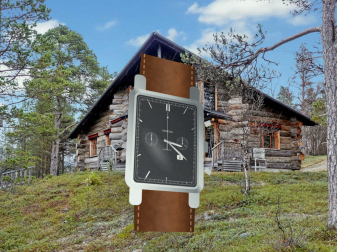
3.21
